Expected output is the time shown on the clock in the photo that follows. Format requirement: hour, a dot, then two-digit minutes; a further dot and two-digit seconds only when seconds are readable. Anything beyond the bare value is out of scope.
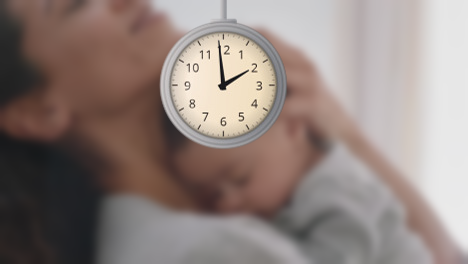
1.59
